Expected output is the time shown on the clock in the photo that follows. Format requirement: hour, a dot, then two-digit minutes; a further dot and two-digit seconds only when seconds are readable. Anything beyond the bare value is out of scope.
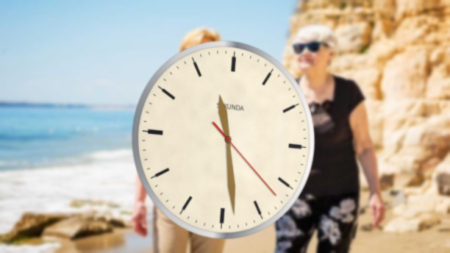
11.28.22
